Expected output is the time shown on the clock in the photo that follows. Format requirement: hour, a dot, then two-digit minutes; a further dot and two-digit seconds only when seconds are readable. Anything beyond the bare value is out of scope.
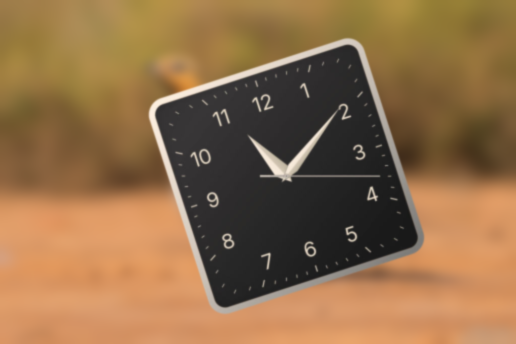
11.09.18
